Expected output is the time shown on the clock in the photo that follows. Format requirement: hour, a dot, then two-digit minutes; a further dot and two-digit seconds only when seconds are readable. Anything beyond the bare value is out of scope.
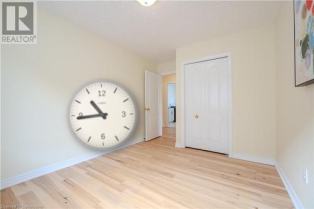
10.44
